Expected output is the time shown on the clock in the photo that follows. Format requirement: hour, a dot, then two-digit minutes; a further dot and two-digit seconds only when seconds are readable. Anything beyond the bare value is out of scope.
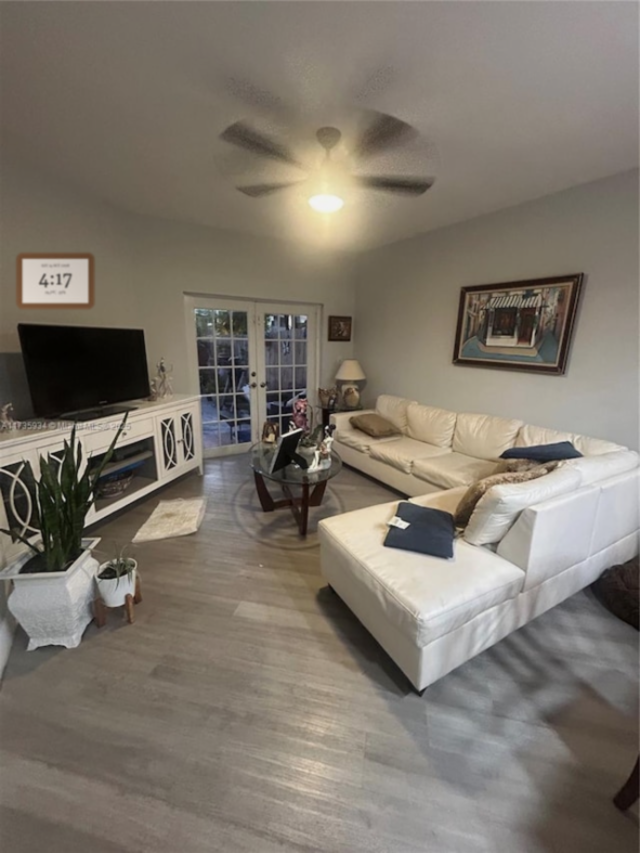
4.17
